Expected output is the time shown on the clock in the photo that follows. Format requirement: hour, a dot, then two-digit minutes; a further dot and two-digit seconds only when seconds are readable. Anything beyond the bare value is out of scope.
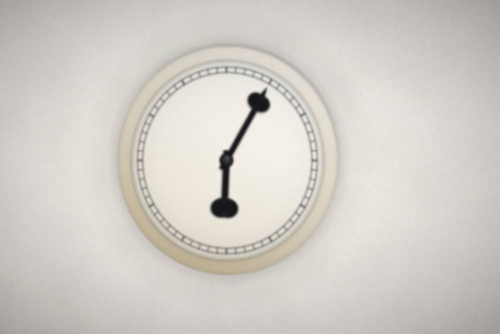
6.05
